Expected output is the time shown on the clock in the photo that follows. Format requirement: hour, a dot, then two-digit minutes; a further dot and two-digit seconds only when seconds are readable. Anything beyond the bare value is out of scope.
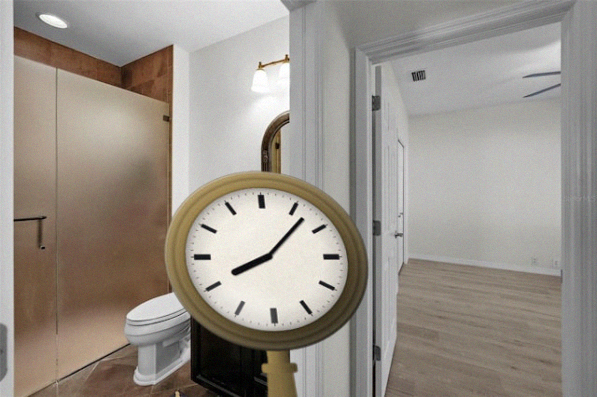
8.07
